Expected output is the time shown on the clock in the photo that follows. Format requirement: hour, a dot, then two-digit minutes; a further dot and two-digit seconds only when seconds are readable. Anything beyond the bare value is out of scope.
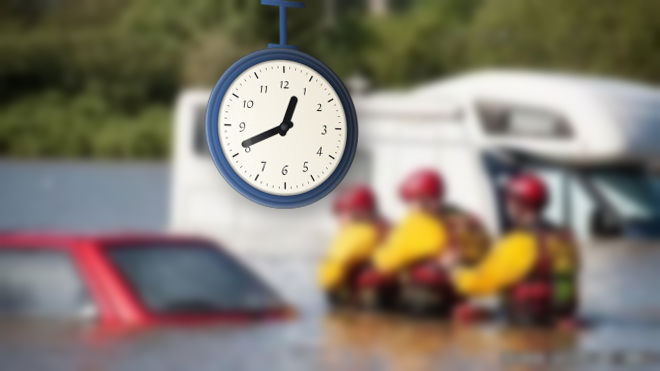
12.41
